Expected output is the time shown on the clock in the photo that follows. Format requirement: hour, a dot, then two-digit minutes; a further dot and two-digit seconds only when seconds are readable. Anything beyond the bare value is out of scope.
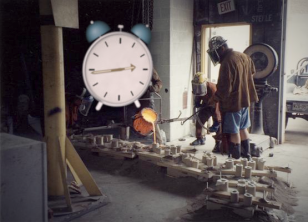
2.44
